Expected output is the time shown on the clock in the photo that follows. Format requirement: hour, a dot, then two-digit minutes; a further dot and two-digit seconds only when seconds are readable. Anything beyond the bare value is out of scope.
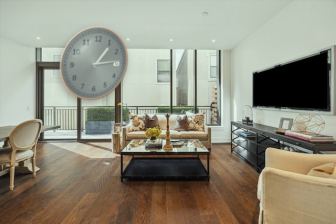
1.14
